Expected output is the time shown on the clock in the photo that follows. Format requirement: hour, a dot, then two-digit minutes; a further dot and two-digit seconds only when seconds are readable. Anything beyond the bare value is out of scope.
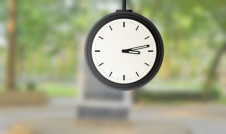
3.13
